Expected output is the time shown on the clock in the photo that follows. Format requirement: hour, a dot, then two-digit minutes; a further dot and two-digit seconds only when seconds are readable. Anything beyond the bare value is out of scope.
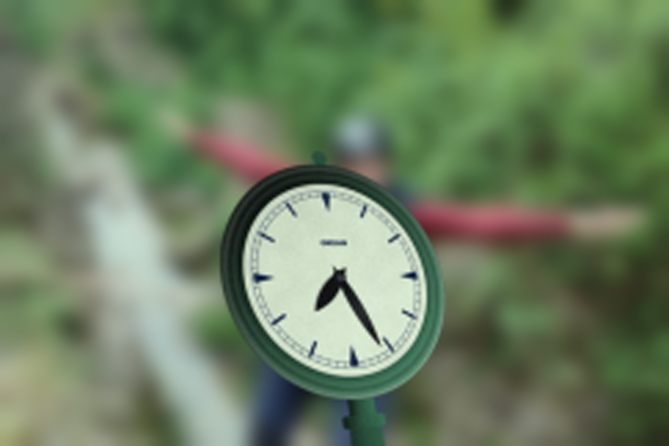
7.26
